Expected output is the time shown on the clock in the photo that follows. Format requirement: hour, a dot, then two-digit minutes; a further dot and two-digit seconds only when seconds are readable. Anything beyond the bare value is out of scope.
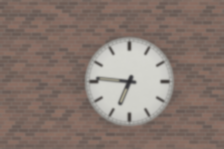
6.46
